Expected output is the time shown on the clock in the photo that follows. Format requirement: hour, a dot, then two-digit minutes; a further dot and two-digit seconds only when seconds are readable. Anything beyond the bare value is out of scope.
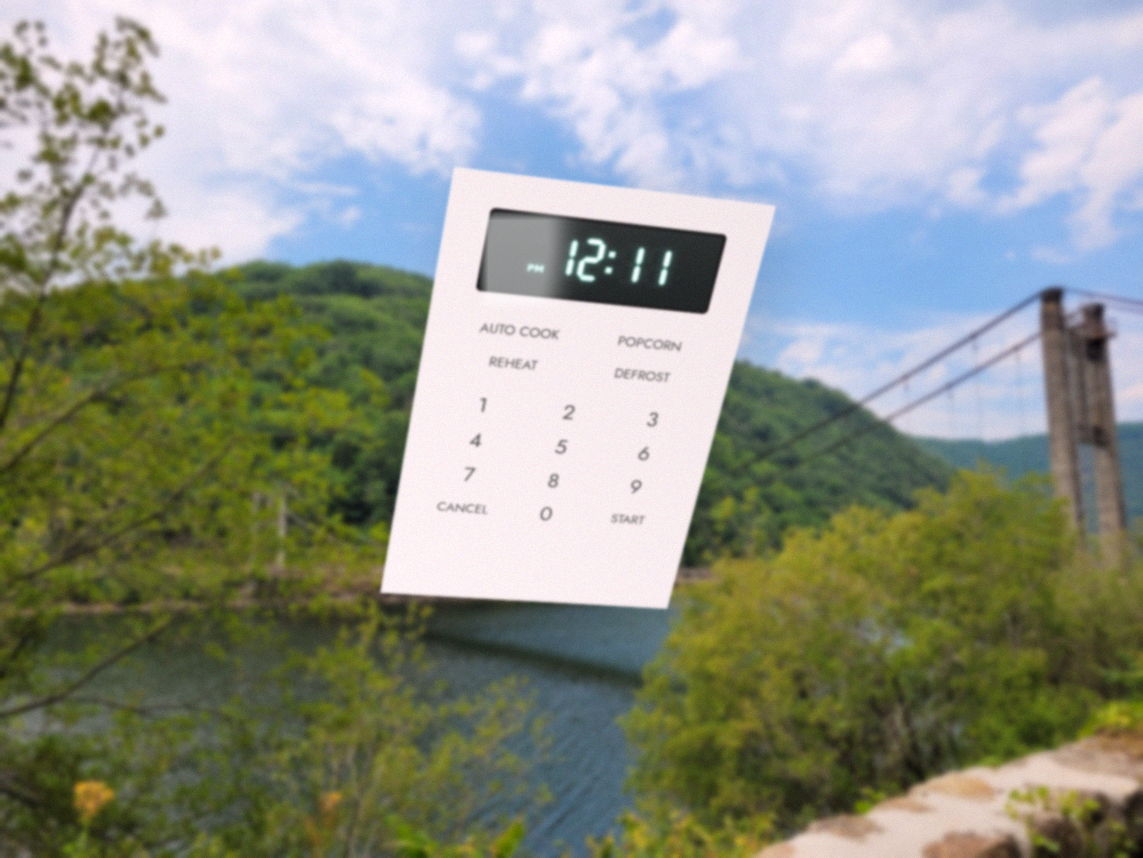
12.11
